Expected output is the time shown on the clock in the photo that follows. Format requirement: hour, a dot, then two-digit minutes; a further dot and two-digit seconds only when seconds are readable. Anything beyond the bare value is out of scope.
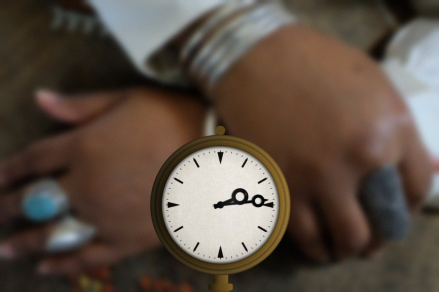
2.14
